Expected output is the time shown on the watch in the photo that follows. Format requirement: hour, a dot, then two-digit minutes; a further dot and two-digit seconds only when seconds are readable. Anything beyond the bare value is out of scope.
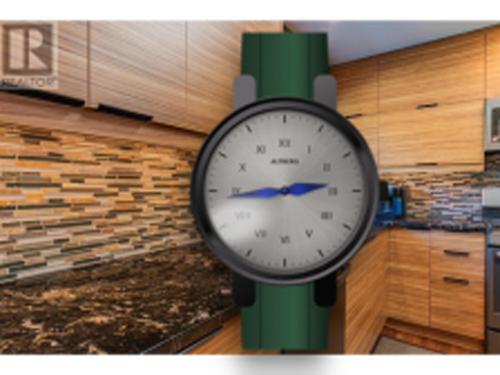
2.44
